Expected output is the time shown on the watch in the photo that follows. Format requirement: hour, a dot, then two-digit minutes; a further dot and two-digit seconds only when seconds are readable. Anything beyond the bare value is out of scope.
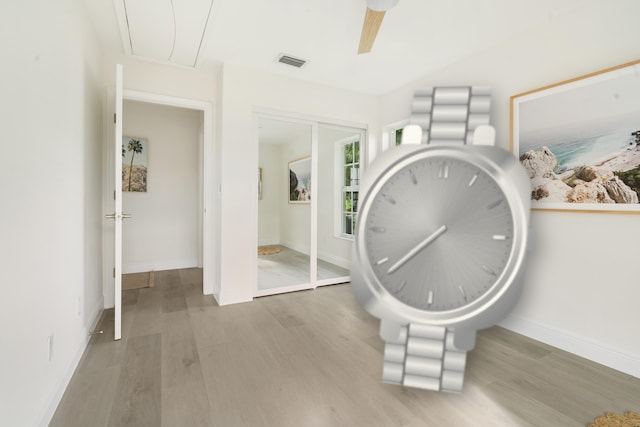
7.38
